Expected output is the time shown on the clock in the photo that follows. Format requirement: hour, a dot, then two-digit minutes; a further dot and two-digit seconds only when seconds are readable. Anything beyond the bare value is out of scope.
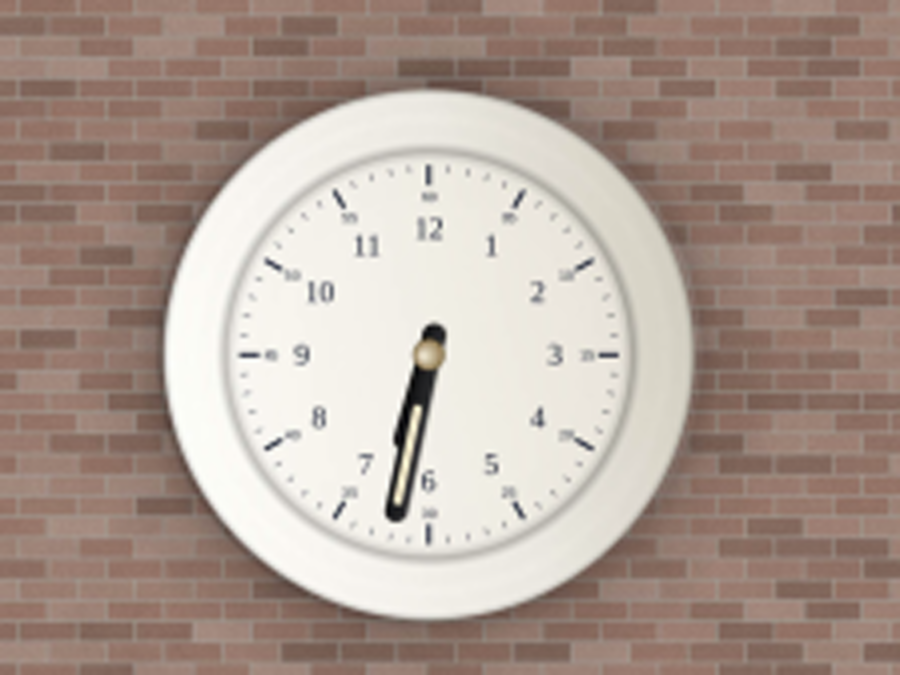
6.32
